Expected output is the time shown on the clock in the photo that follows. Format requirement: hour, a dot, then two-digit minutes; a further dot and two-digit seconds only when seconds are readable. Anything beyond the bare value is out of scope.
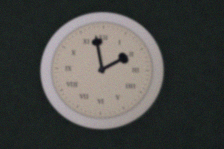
1.58
